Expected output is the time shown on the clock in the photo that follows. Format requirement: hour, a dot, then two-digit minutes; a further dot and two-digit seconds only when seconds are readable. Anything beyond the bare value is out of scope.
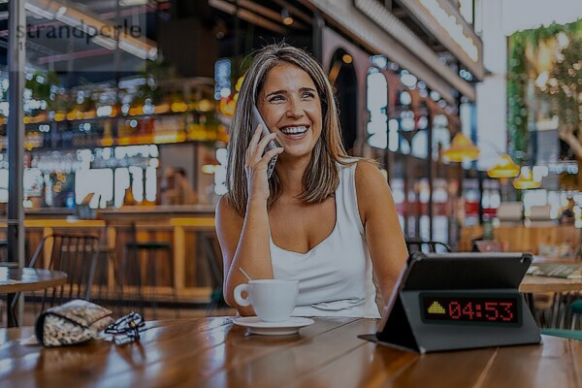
4.53
